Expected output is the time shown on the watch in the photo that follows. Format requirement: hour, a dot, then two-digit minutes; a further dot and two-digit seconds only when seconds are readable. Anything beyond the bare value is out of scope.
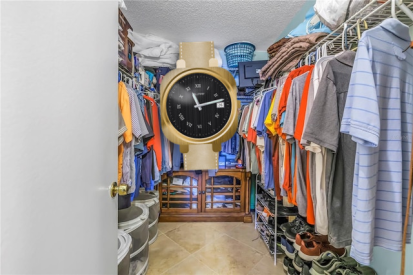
11.13
